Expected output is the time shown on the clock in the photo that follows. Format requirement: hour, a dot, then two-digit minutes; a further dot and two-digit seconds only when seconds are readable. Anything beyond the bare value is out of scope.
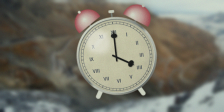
4.00
